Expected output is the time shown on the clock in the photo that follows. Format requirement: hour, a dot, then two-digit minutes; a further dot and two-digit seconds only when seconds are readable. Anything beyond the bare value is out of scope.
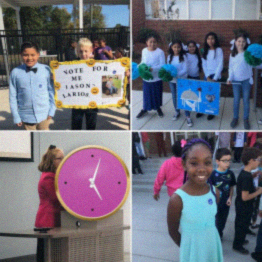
5.03
